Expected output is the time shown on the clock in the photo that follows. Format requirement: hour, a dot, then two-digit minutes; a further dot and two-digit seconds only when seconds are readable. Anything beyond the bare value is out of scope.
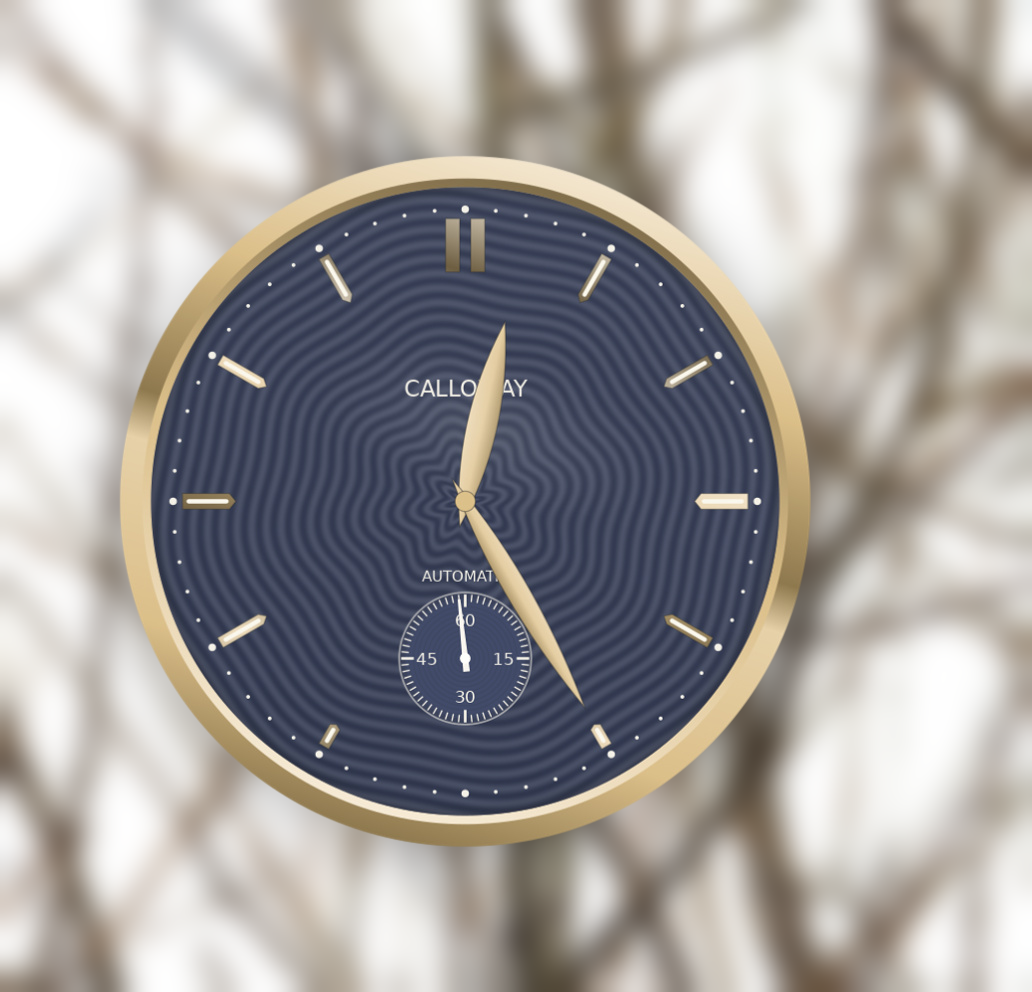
12.24.59
